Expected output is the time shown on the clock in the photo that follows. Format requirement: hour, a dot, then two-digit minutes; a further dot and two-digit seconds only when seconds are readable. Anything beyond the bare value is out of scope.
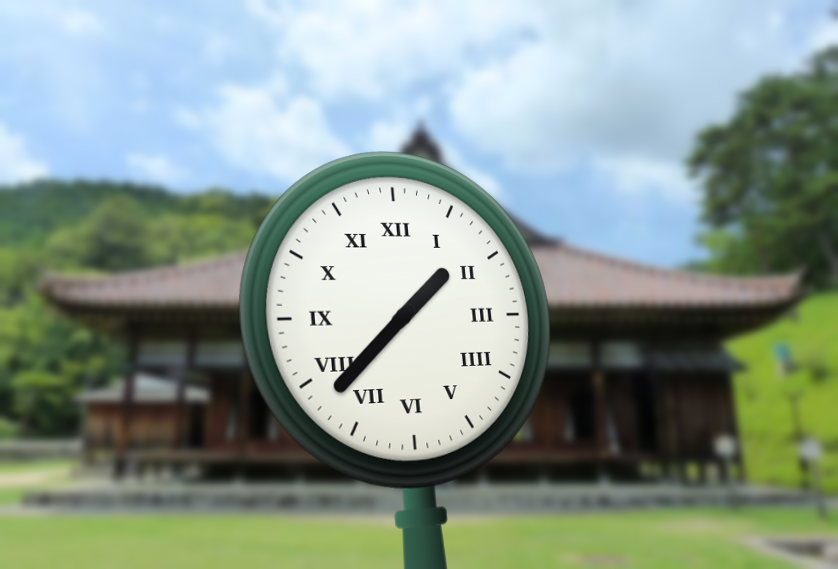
1.38
